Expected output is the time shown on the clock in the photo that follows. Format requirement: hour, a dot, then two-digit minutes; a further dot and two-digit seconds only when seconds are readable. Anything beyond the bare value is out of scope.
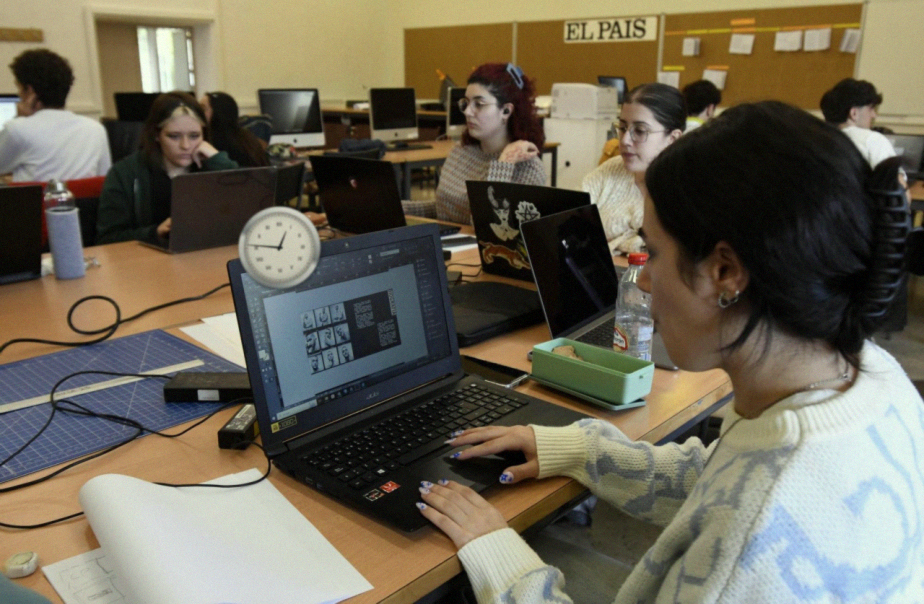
12.46
